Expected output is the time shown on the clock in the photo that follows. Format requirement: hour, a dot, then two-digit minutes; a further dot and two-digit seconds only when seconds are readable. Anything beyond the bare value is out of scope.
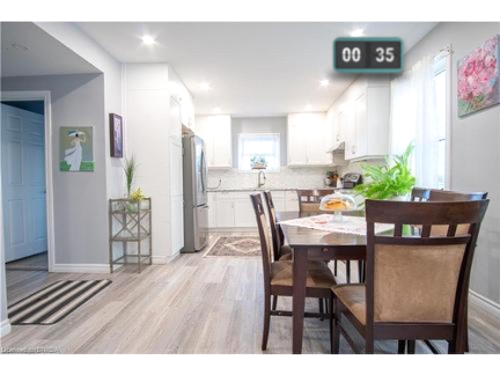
0.35
